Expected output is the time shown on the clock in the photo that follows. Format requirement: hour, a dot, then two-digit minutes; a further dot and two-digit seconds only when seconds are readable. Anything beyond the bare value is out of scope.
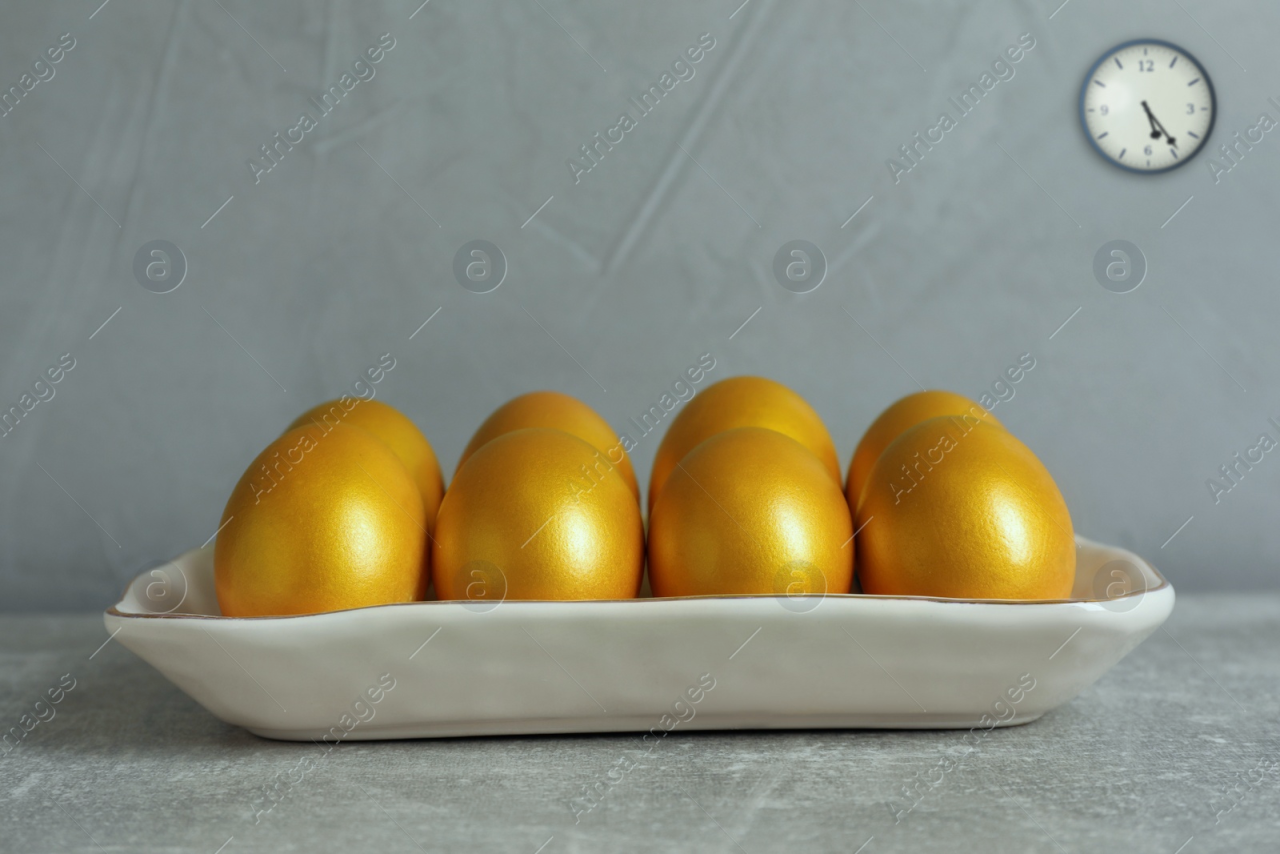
5.24
